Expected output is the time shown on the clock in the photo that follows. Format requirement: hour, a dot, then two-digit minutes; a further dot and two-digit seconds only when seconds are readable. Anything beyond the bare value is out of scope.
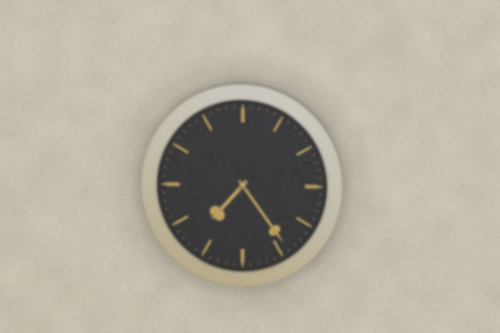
7.24
